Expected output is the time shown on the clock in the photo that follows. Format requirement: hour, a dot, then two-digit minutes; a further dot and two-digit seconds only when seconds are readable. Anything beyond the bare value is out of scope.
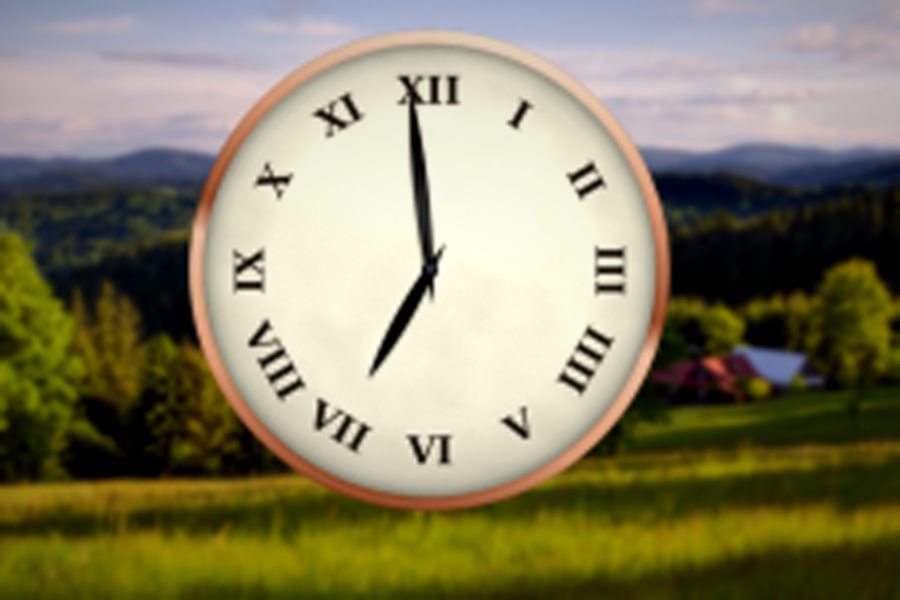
6.59
